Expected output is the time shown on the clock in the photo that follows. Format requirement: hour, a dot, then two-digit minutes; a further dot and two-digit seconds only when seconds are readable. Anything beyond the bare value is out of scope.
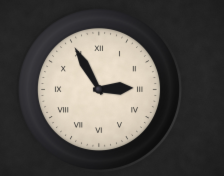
2.55
